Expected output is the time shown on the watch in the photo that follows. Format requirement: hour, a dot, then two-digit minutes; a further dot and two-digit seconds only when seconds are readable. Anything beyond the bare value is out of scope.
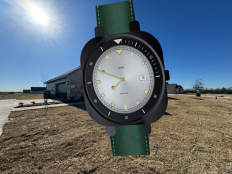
7.49
